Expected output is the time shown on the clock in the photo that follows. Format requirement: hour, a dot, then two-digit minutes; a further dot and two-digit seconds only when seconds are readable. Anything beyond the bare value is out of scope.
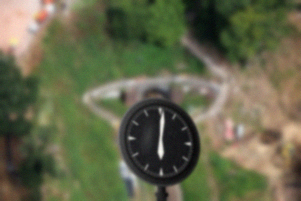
6.01
